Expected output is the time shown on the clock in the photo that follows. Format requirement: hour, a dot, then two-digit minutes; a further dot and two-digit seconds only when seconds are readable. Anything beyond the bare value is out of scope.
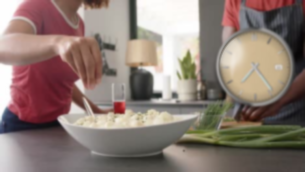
7.24
